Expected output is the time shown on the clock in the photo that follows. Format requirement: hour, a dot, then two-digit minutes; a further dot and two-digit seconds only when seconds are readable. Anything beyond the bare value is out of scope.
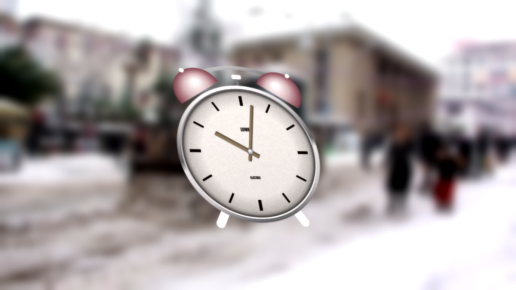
10.02
